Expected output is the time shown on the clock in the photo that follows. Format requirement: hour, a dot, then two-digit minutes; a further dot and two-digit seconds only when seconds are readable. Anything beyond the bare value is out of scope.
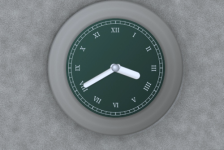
3.40
